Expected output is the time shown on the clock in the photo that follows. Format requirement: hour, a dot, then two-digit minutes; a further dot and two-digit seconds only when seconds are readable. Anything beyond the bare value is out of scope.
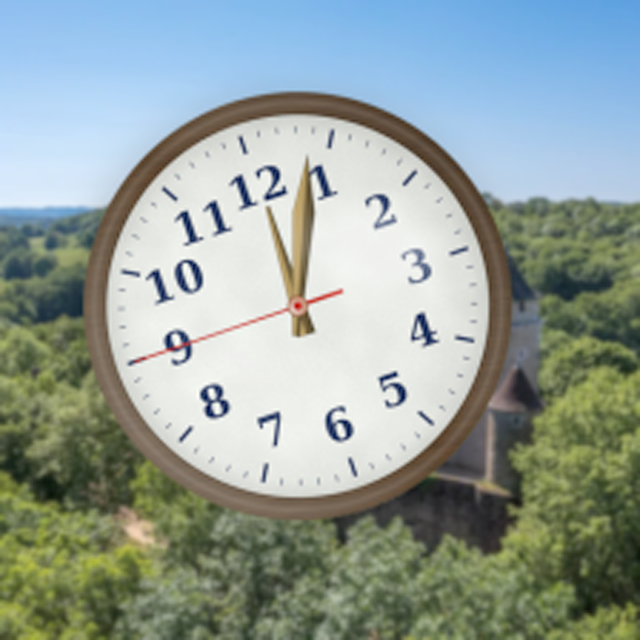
12.03.45
